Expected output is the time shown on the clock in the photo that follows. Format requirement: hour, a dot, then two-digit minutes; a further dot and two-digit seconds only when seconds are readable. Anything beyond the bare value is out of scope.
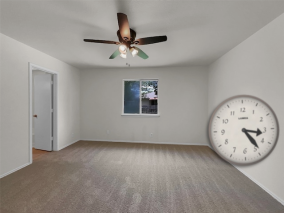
3.24
